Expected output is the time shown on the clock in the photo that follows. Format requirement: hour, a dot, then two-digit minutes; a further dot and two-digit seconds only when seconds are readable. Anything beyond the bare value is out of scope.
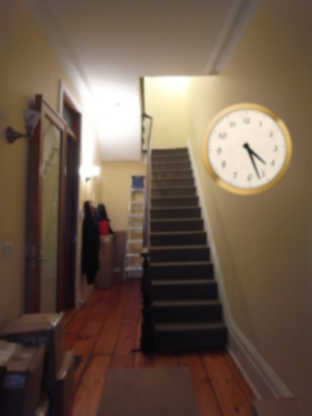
4.27
